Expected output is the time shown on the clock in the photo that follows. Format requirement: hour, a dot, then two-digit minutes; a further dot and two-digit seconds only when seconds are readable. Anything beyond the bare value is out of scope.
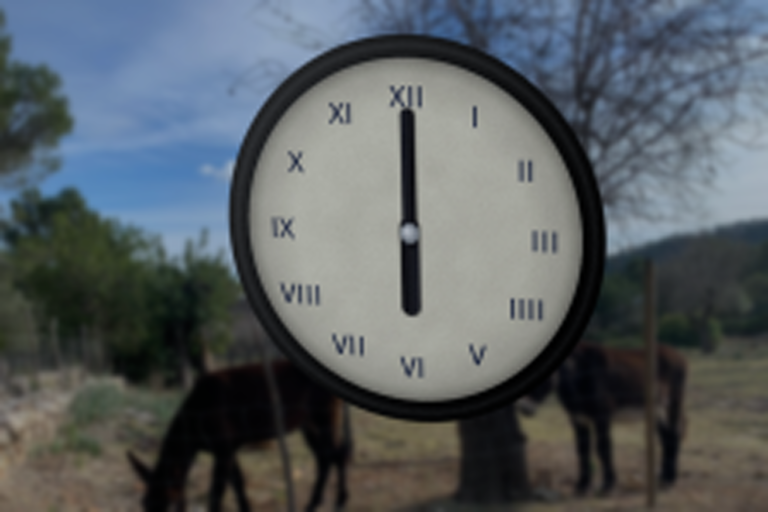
6.00
